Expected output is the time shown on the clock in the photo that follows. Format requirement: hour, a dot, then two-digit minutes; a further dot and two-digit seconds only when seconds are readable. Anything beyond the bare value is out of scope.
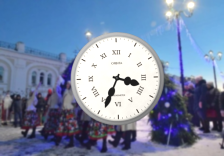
3.34
